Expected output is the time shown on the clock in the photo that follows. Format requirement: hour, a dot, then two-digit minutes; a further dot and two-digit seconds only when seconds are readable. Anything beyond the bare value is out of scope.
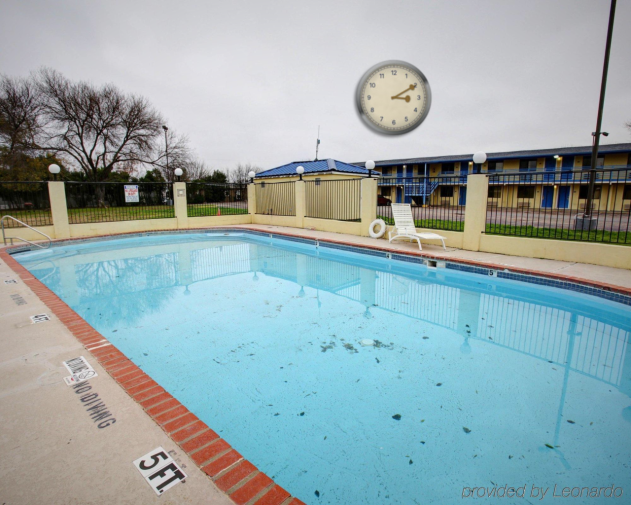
3.10
